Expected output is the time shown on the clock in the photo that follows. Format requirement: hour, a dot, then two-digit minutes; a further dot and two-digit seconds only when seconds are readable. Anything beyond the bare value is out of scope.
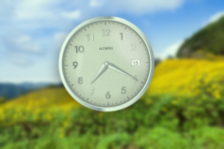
7.20
